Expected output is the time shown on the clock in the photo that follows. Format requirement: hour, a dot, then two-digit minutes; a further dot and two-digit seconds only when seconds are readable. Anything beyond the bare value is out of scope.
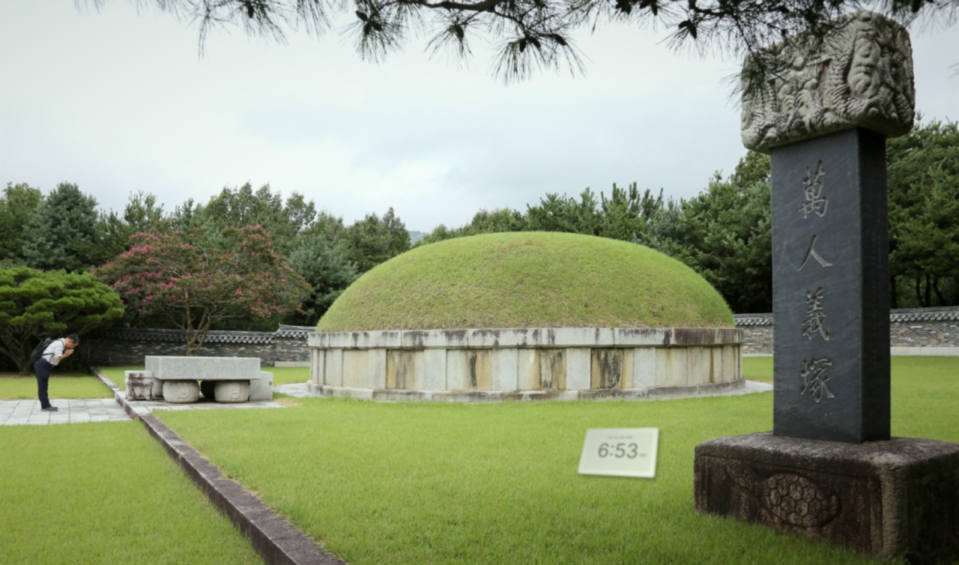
6.53
